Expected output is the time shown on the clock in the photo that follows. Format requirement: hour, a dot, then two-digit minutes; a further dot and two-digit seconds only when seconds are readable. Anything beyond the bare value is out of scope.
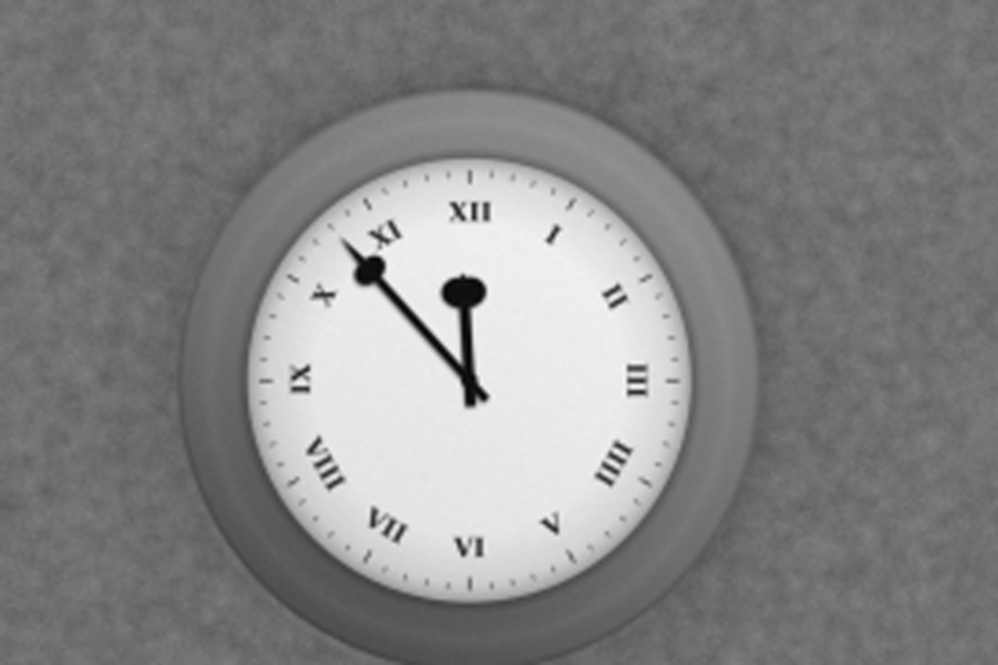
11.53
